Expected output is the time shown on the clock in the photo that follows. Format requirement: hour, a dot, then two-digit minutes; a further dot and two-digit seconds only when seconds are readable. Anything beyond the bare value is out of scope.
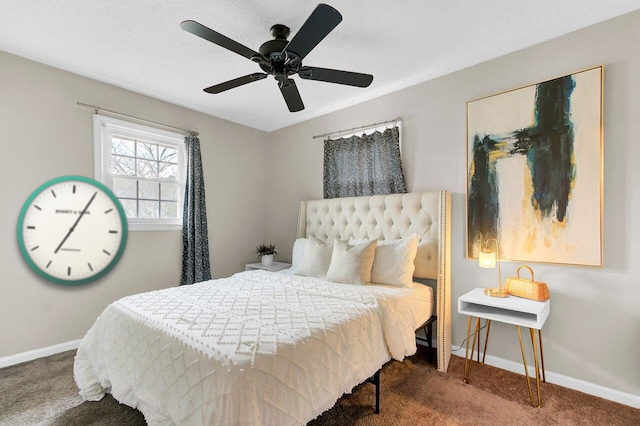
7.05
